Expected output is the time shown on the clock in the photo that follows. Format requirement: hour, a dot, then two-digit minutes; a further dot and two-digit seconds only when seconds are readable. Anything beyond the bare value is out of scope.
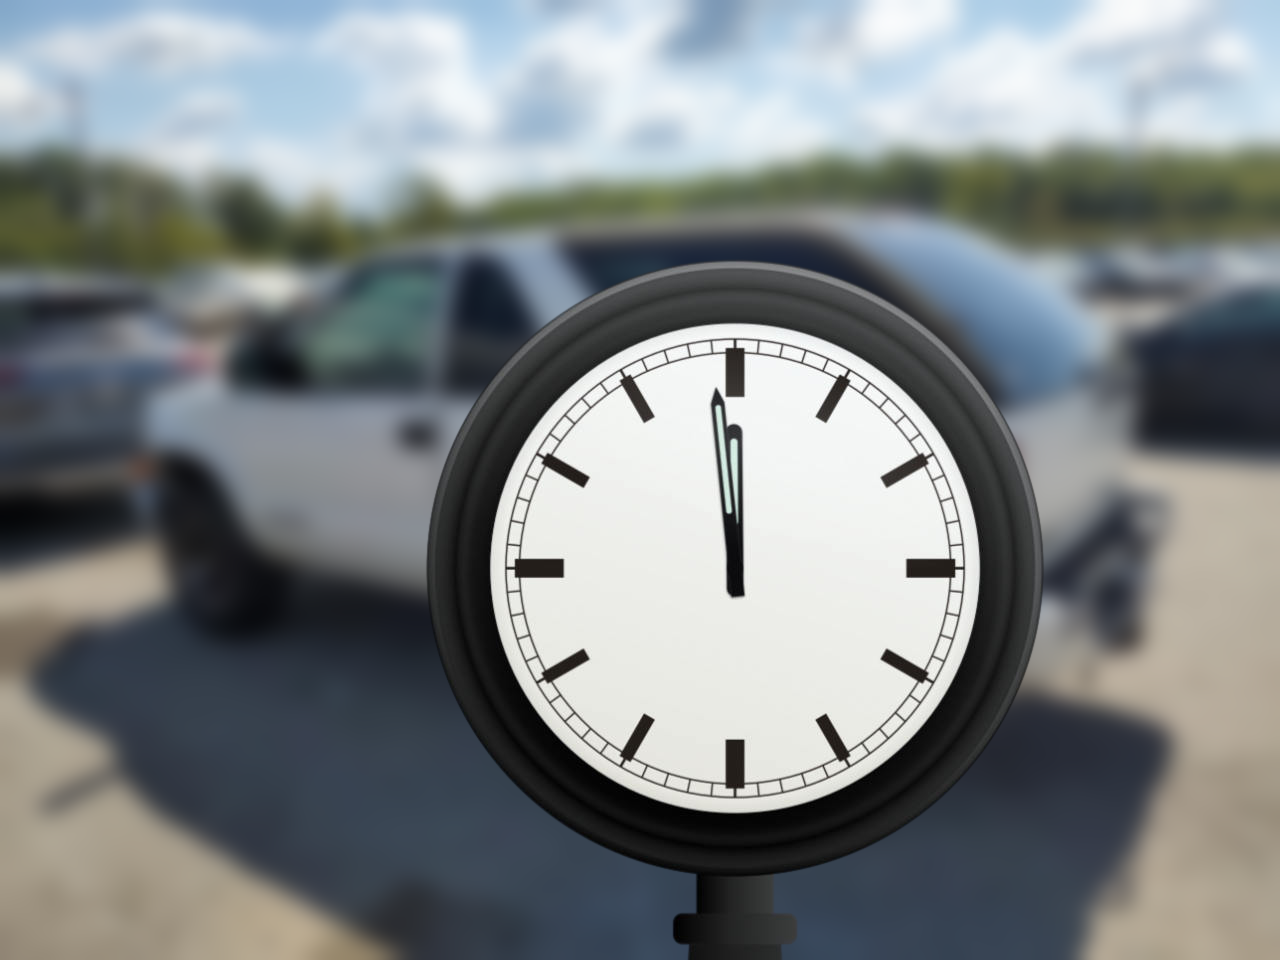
11.59
